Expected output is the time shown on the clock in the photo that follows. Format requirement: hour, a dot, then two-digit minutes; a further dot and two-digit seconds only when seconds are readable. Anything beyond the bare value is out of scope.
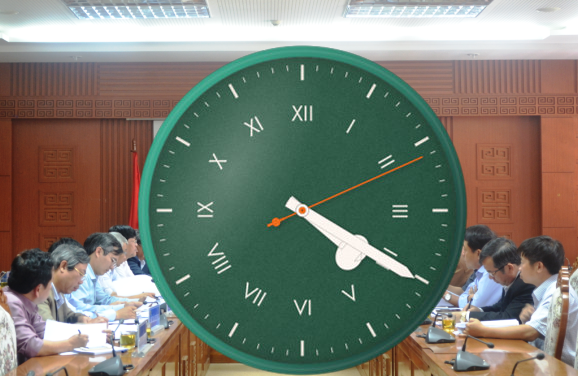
4.20.11
